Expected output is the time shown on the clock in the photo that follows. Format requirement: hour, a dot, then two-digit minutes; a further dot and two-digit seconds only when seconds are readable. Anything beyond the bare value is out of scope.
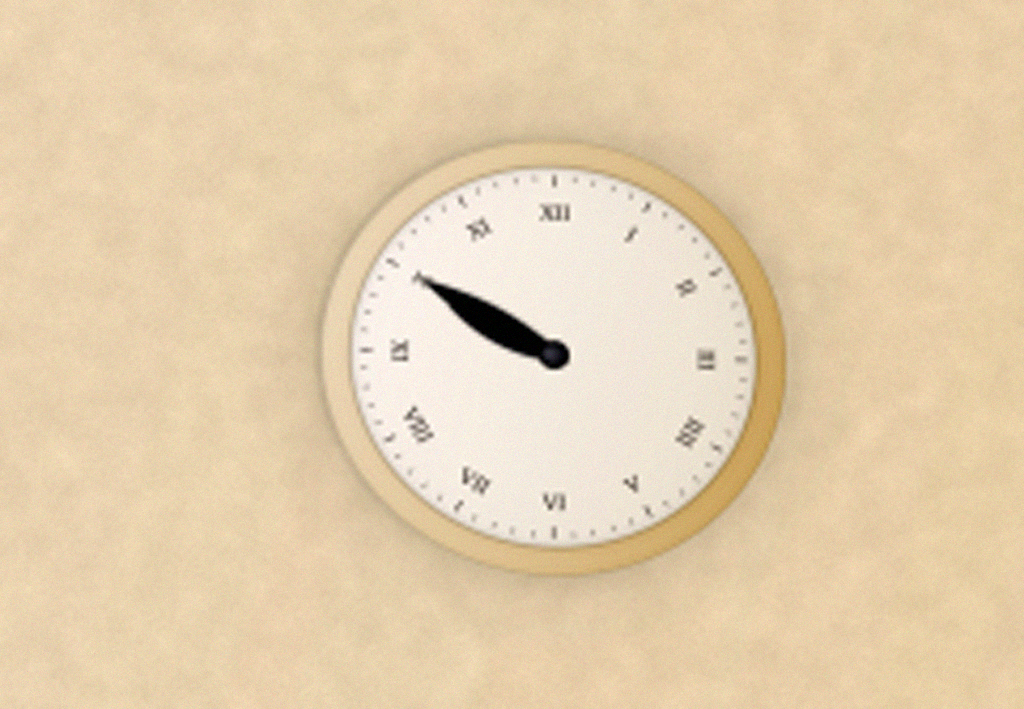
9.50
